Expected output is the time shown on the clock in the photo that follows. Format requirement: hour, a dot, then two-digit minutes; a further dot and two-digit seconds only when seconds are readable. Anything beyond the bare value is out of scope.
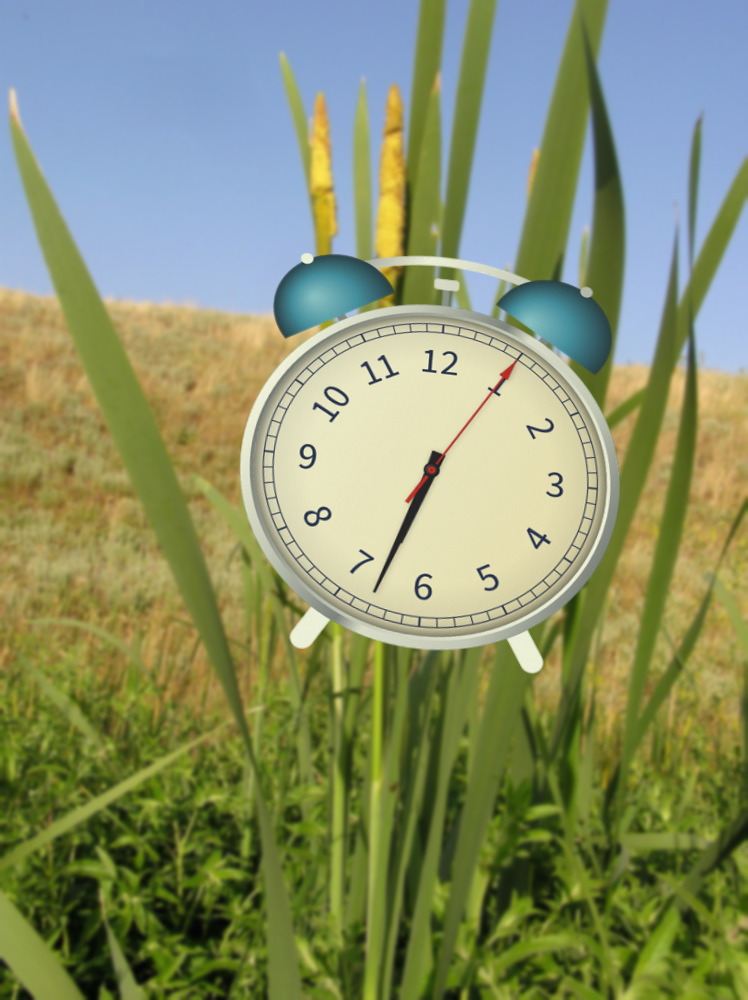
6.33.05
